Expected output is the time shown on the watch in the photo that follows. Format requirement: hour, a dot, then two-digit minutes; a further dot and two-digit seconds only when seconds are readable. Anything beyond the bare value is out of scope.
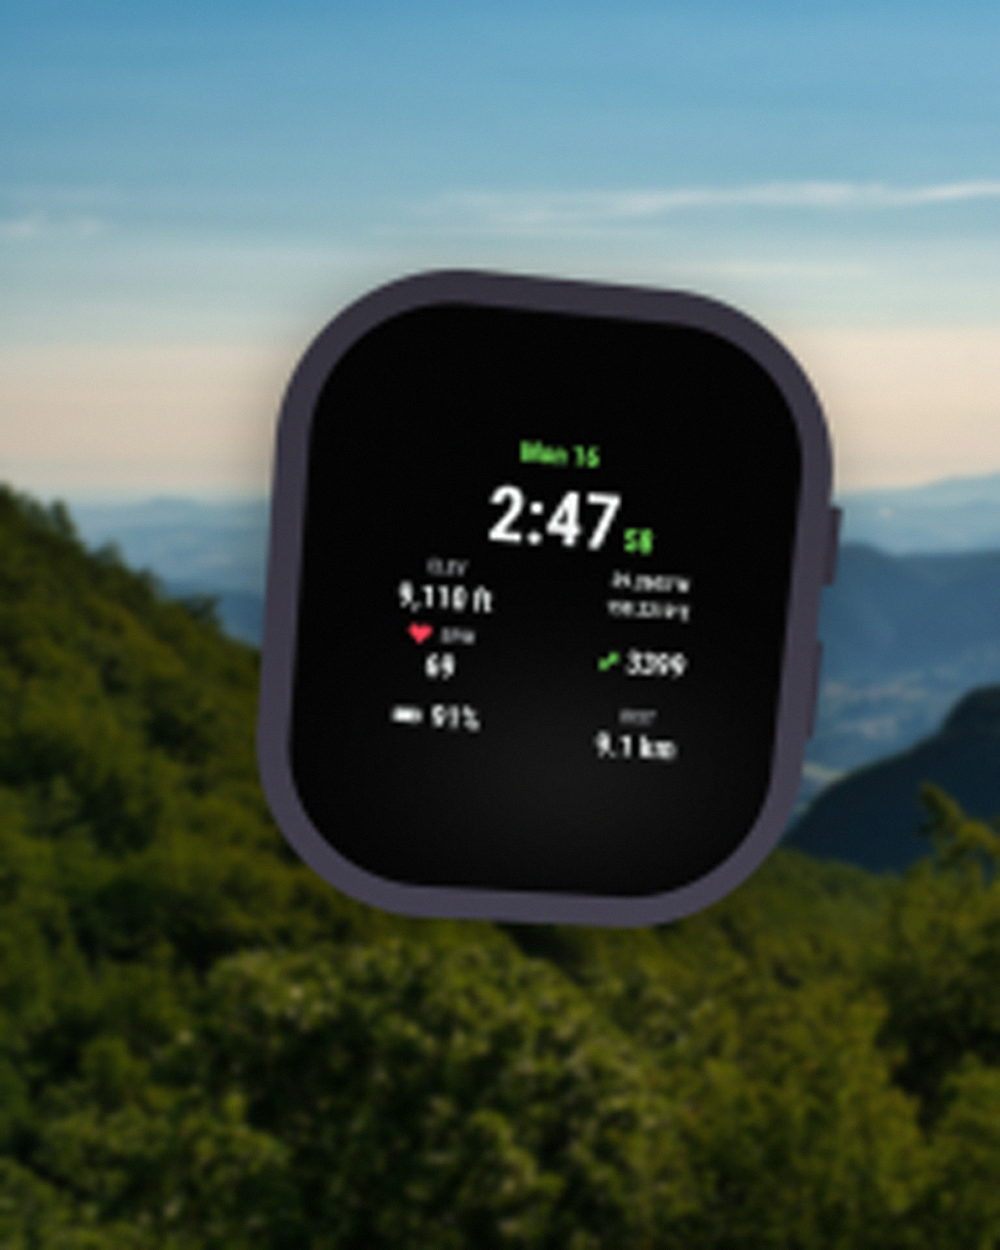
2.47
